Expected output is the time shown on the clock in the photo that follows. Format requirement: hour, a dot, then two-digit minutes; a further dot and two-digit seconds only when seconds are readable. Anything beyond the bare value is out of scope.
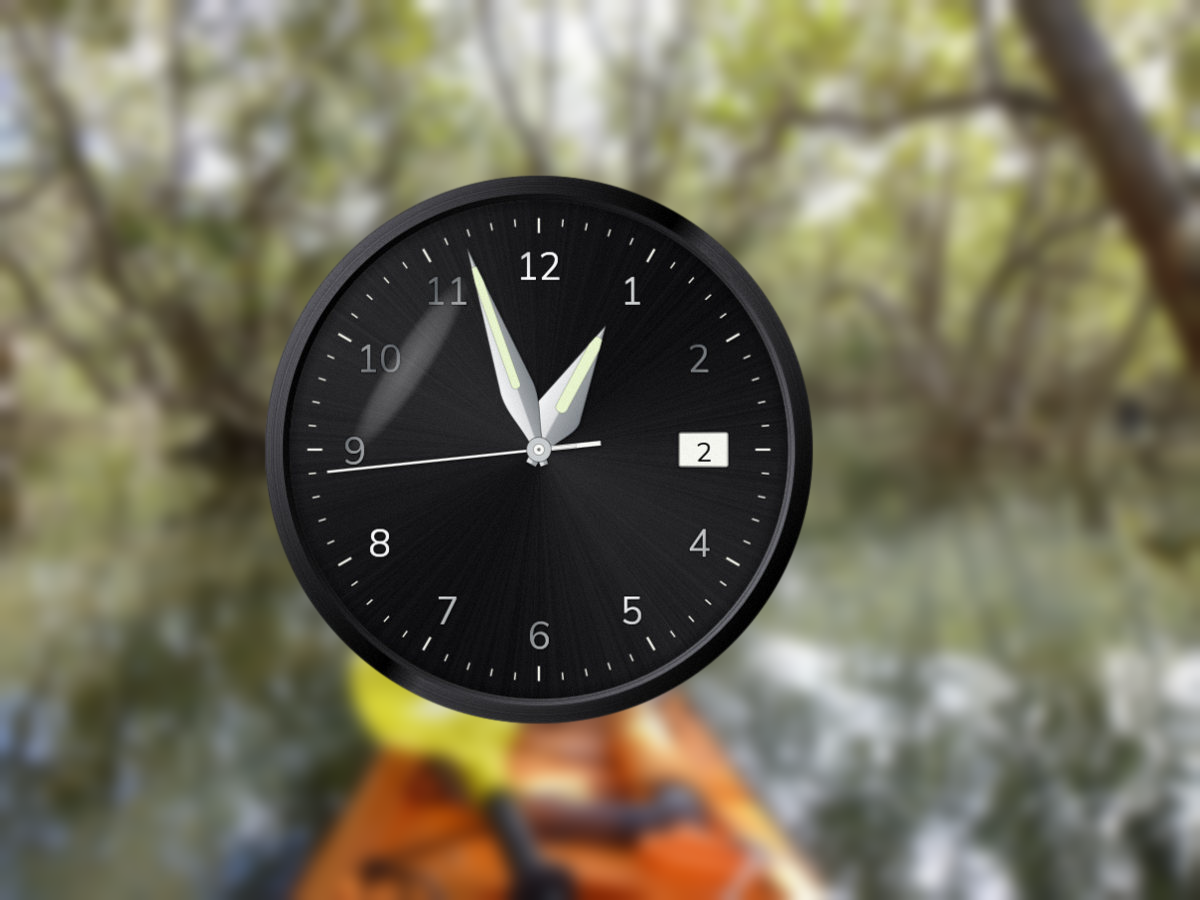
12.56.44
